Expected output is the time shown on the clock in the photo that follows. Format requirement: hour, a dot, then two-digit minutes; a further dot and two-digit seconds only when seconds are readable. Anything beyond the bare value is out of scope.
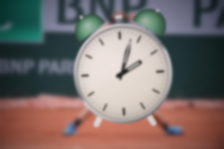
2.03
